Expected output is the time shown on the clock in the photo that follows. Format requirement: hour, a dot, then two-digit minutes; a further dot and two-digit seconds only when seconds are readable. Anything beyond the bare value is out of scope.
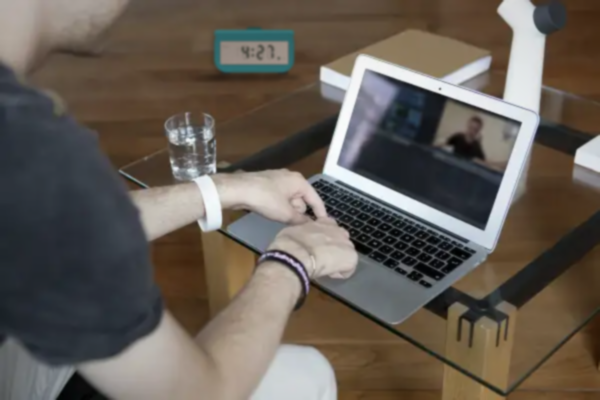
4.27
